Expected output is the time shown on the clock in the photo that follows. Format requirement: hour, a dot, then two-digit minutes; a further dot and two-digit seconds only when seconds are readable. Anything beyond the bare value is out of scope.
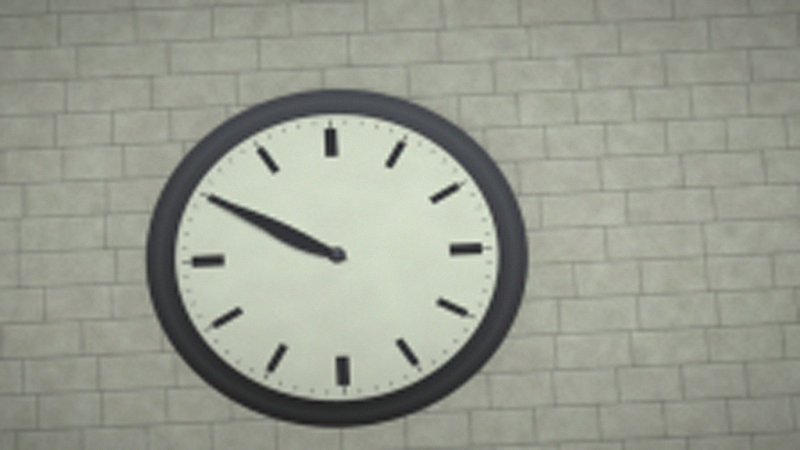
9.50
